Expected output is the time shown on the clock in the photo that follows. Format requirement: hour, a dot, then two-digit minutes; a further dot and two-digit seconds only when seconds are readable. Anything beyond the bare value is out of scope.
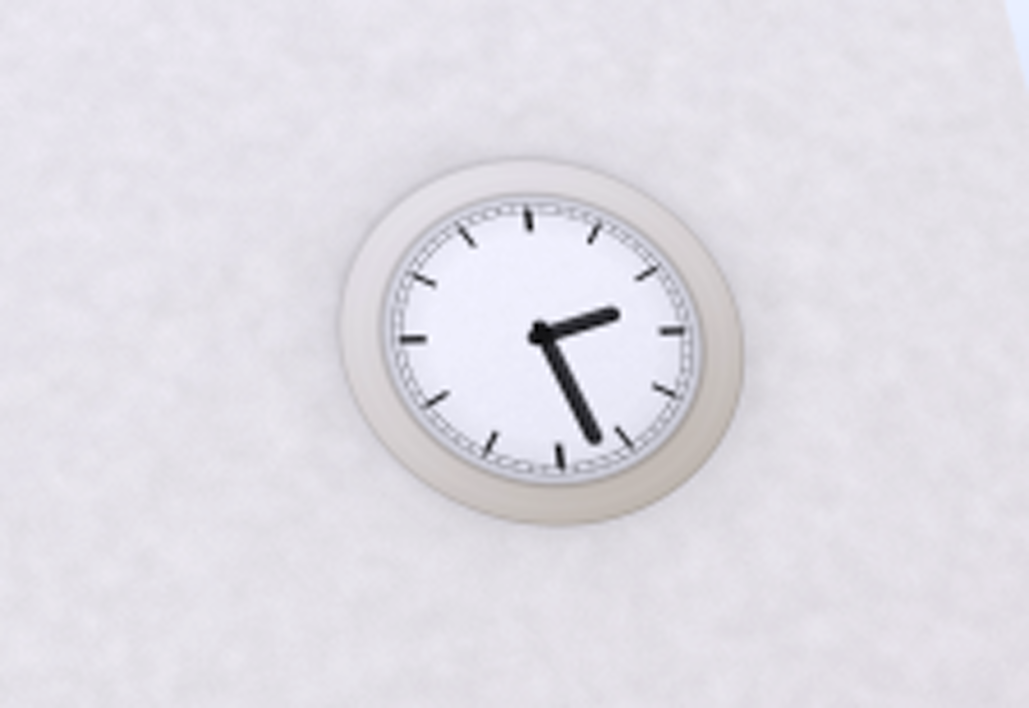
2.27
